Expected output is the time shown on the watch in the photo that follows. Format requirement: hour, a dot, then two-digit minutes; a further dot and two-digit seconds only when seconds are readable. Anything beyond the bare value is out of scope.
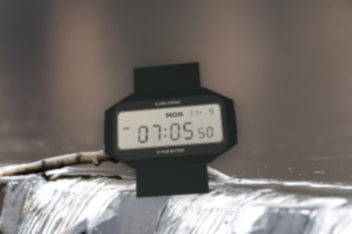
7.05.50
